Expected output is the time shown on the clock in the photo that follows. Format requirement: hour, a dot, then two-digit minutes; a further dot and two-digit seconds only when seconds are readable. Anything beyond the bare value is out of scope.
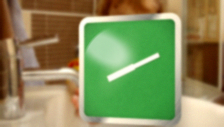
8.11
